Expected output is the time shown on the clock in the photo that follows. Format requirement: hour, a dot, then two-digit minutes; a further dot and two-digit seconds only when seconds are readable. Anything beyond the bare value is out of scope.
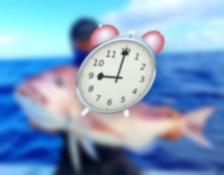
9.00
